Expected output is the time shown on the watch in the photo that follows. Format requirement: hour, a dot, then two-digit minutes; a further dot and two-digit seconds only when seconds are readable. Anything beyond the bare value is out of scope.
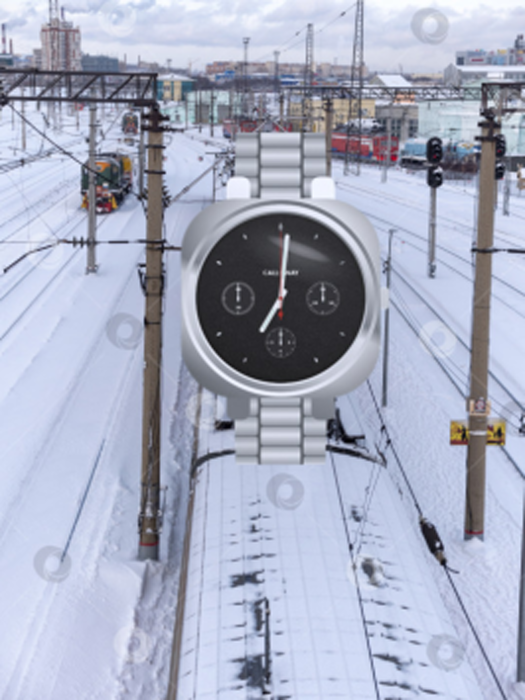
7.01
